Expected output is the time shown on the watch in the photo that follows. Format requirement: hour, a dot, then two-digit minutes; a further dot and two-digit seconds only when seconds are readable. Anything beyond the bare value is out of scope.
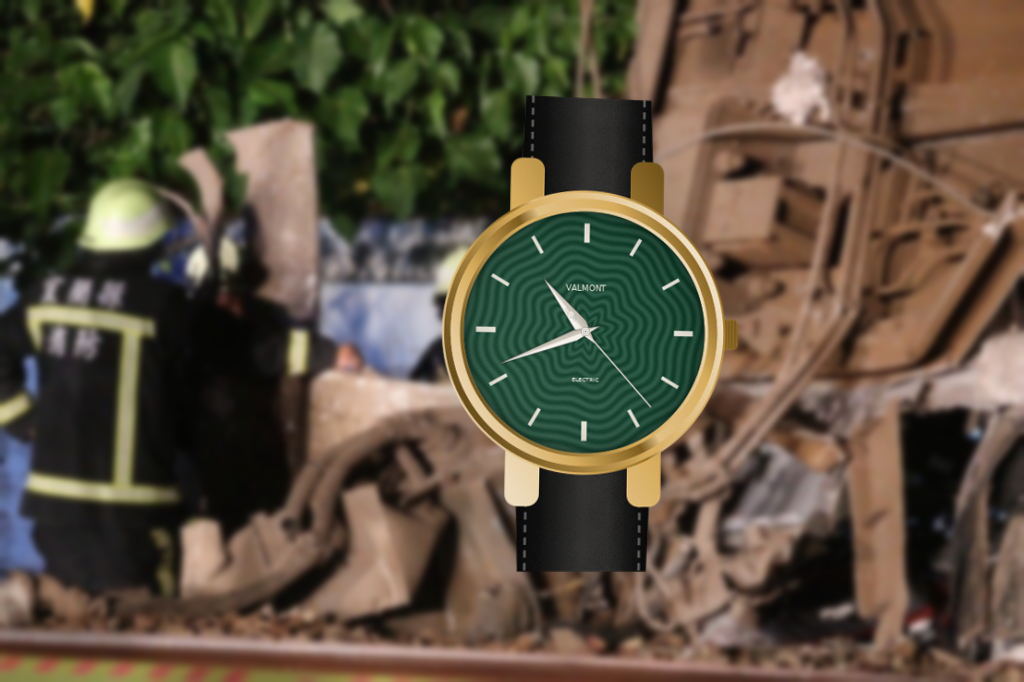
10.41.23
